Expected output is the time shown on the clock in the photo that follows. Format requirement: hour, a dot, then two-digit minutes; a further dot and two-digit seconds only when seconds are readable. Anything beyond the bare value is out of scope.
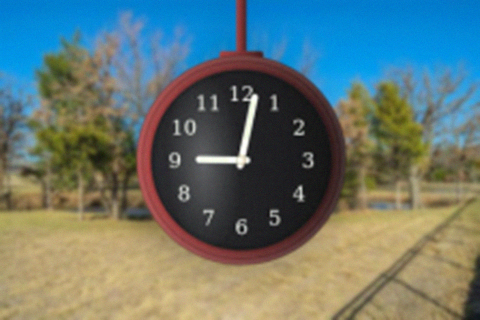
9.02
